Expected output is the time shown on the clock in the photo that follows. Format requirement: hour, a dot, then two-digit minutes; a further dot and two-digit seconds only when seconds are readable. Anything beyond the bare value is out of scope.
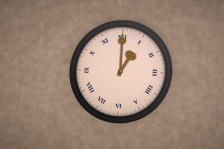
1.00
